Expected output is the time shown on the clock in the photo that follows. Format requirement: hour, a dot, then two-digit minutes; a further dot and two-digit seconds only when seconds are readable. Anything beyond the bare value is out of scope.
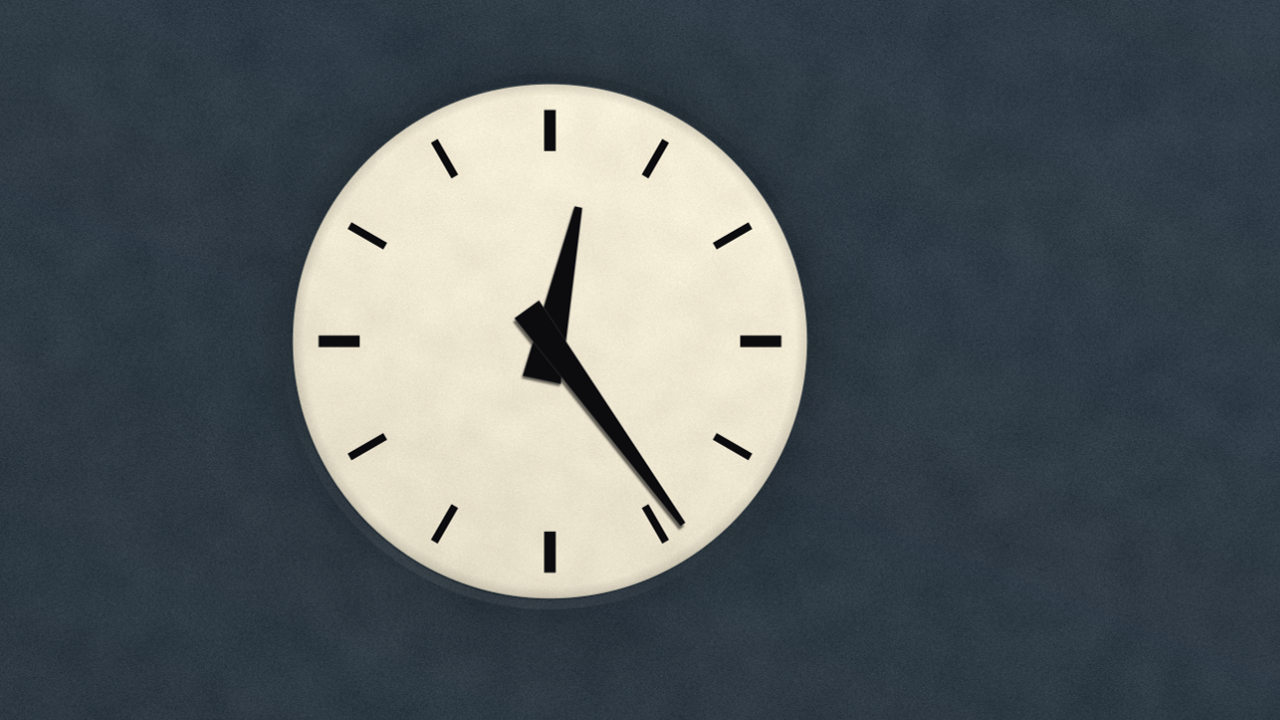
12.24
